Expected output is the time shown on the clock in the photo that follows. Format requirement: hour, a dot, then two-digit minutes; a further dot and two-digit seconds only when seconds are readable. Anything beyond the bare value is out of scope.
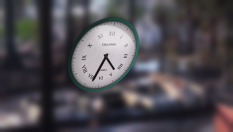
4.33
